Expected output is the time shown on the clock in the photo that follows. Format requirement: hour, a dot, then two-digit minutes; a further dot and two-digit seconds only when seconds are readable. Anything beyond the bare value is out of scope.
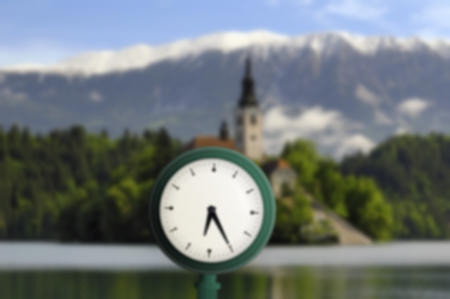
6.25
